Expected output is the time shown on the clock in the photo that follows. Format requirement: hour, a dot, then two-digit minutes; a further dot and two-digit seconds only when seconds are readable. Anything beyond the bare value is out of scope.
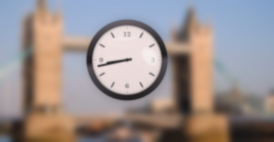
8.43
